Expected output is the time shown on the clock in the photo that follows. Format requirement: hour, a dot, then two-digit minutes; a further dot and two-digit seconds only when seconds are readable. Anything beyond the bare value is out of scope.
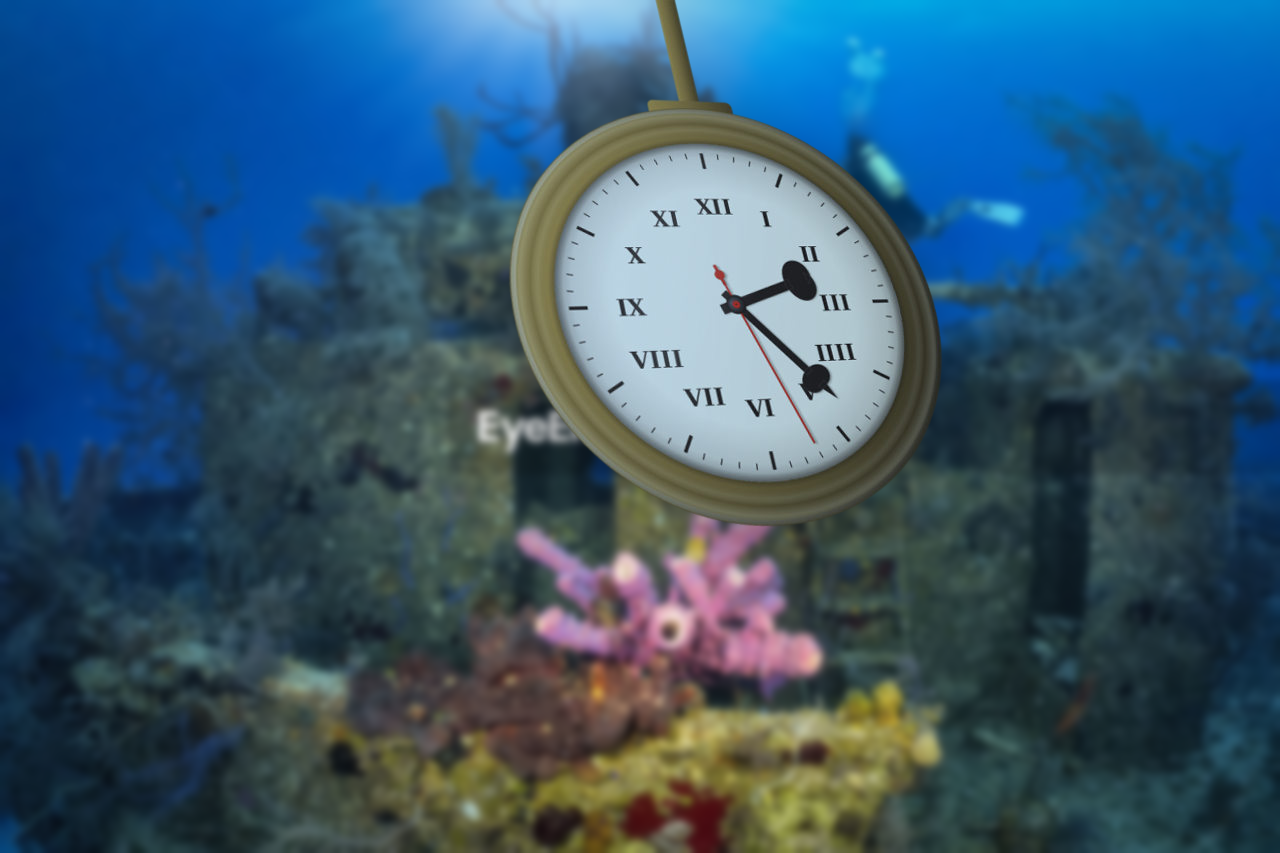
2.23.27
